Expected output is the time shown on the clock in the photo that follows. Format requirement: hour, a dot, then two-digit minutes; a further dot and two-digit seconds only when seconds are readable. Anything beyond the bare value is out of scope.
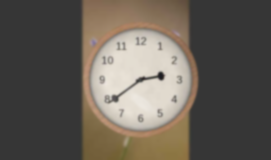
2.39
